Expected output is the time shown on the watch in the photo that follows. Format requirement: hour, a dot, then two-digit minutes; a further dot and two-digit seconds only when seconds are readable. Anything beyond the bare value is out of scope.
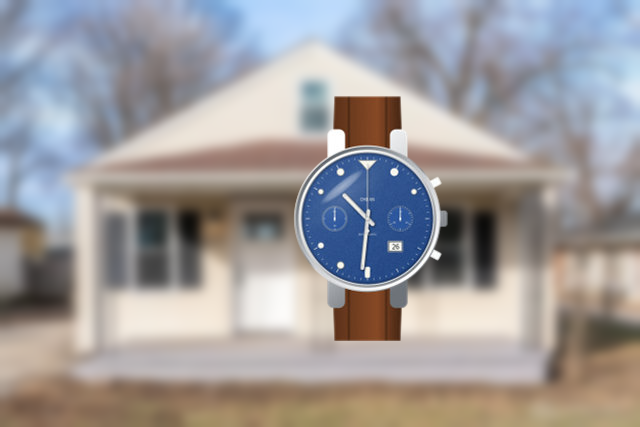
10.31
